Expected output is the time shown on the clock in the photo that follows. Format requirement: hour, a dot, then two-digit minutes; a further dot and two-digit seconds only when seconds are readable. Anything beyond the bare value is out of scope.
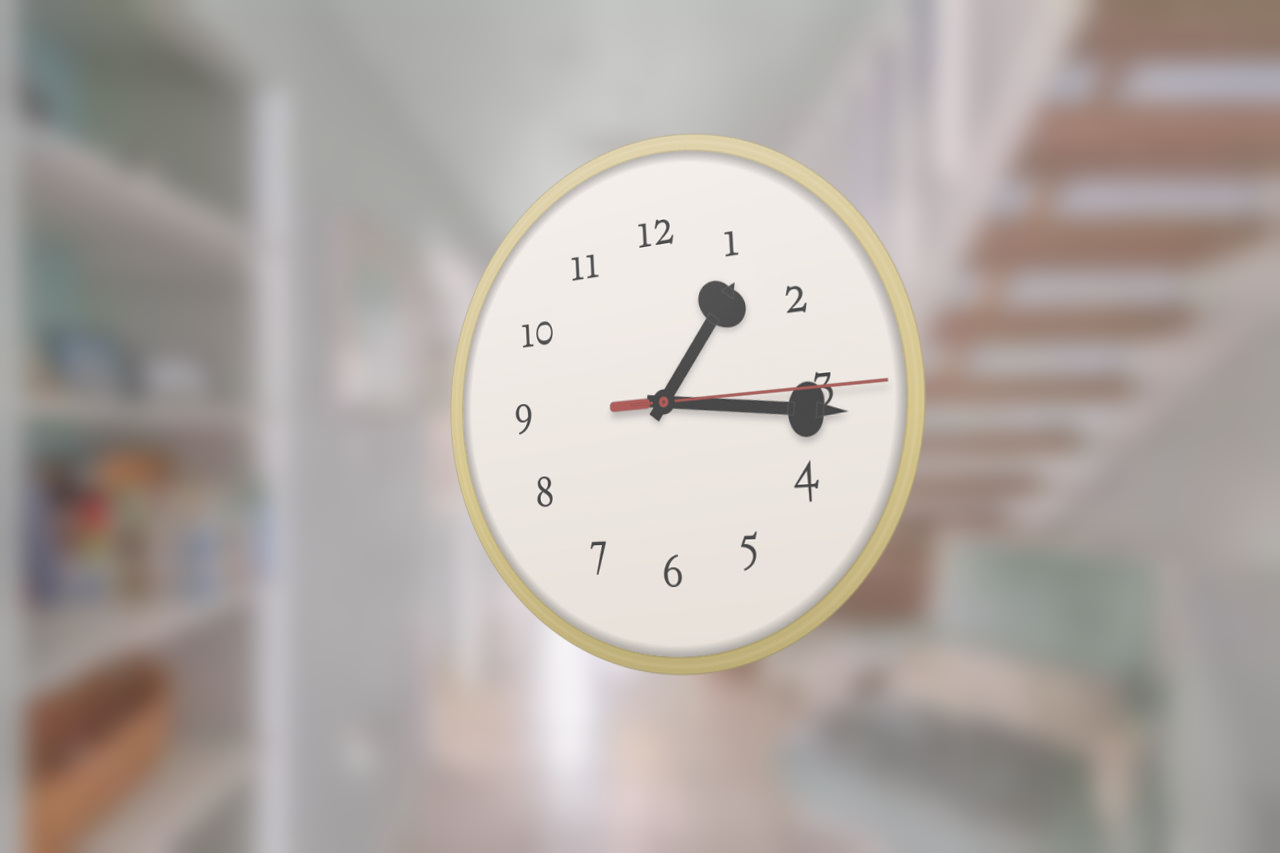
1.16.15
